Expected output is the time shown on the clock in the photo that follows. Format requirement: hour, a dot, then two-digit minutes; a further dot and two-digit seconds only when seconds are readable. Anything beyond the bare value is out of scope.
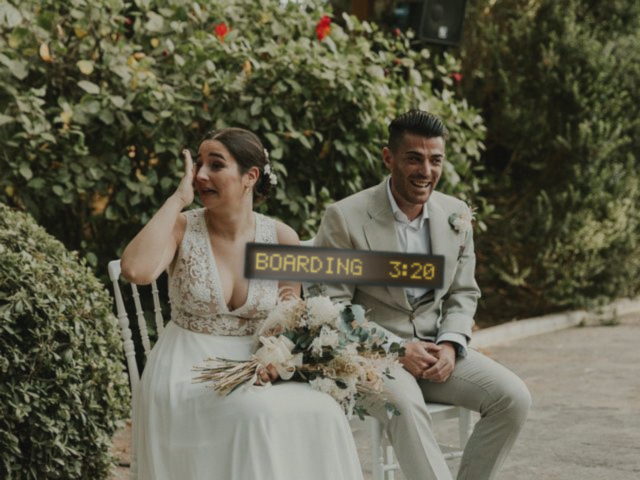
3.20
